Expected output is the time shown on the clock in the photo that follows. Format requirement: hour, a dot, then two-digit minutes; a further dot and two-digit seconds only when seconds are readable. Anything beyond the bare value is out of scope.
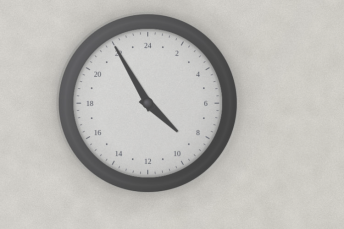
8.55
